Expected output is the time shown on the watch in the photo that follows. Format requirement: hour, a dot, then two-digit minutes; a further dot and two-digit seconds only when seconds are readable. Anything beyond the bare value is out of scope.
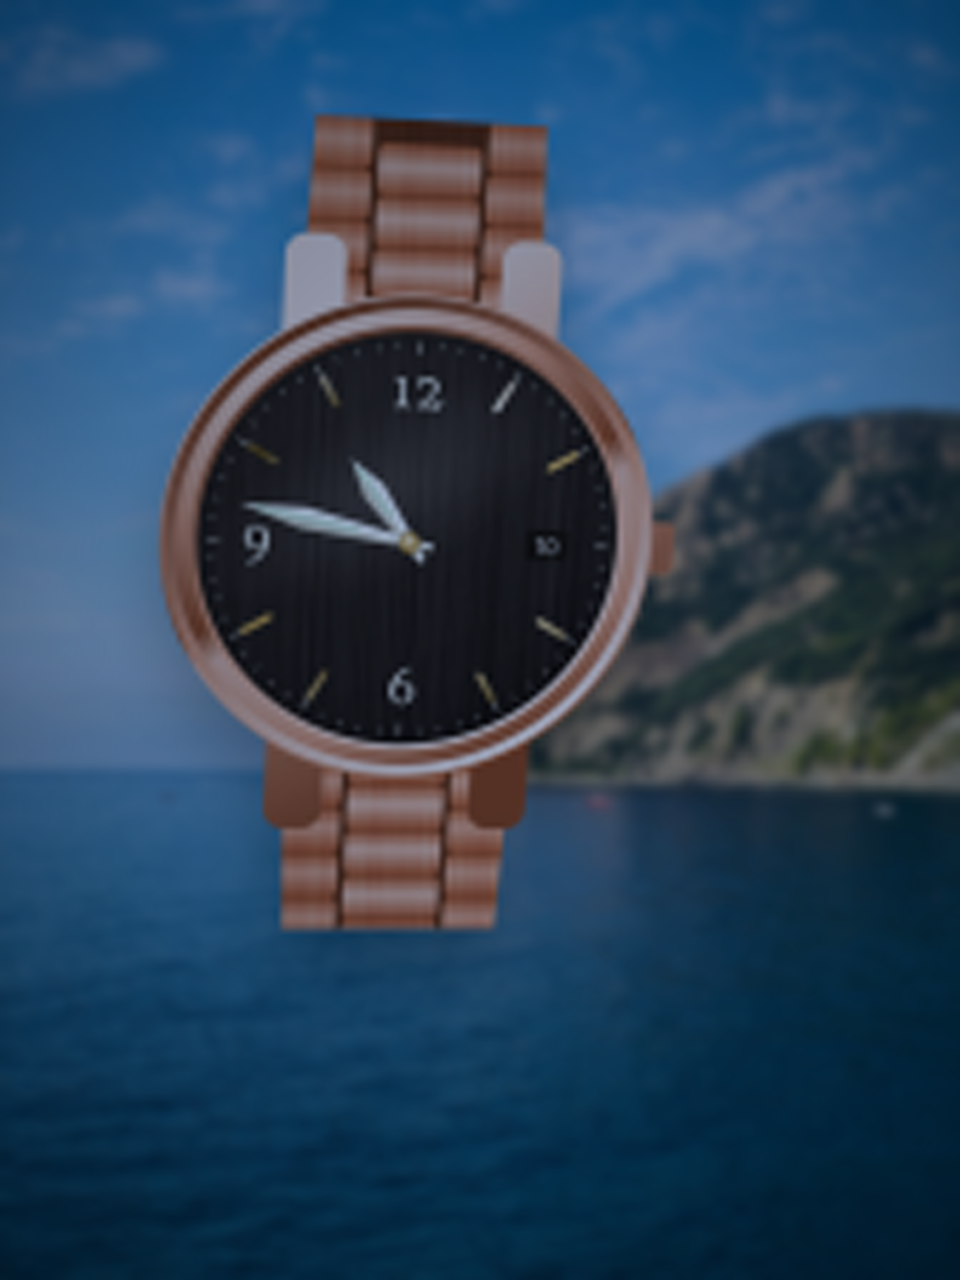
10.47
